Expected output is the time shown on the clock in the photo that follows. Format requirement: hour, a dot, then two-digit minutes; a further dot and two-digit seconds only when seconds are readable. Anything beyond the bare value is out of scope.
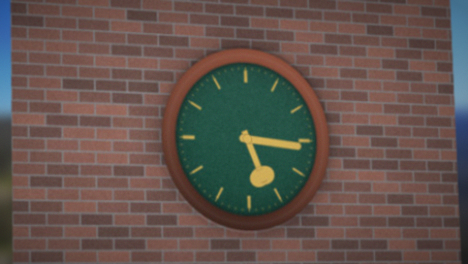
5.16
